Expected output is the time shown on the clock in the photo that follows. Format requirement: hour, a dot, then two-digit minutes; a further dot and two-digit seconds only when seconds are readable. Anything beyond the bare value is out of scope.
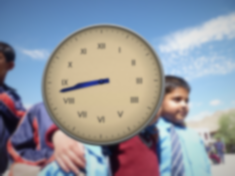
8.43
